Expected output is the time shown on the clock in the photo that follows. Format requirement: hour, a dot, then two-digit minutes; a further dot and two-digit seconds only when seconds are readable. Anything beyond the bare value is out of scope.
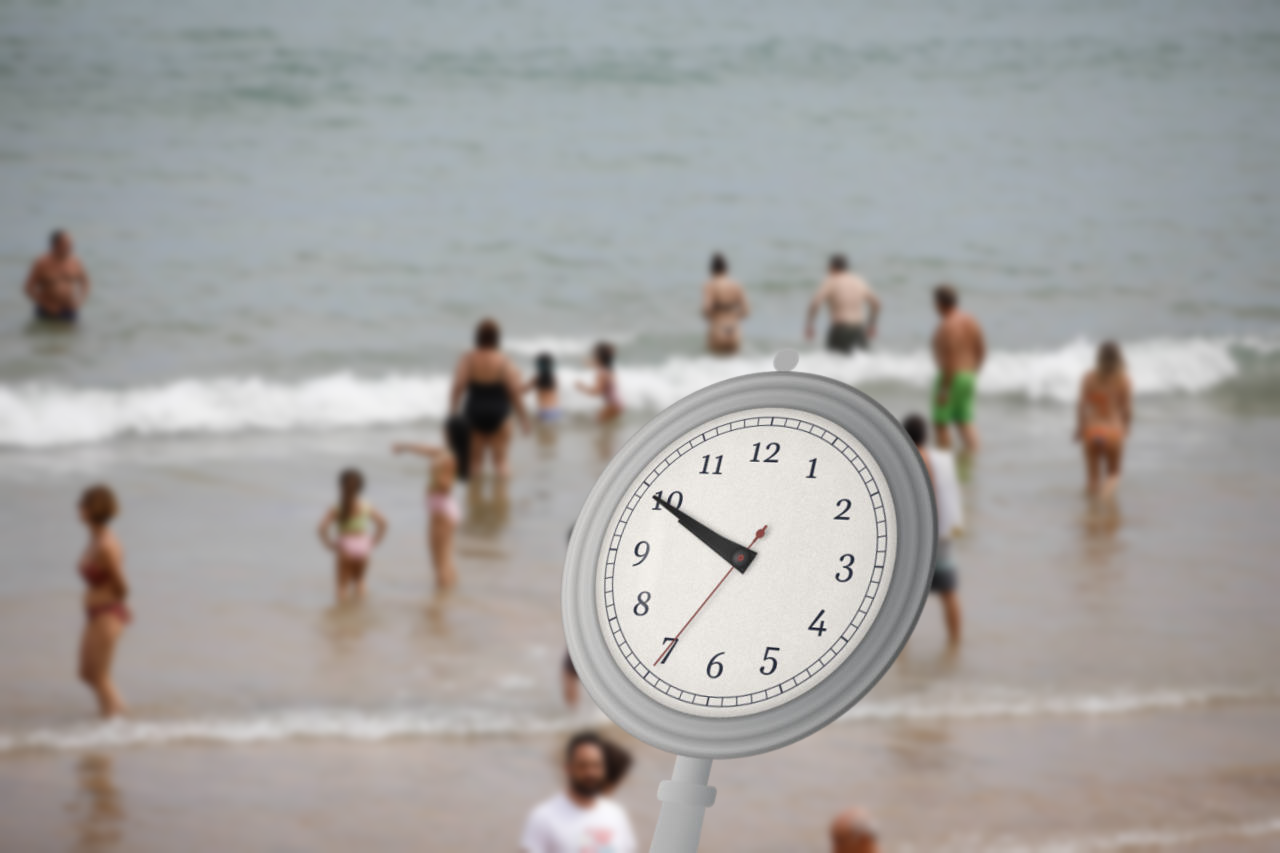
9.49.35
